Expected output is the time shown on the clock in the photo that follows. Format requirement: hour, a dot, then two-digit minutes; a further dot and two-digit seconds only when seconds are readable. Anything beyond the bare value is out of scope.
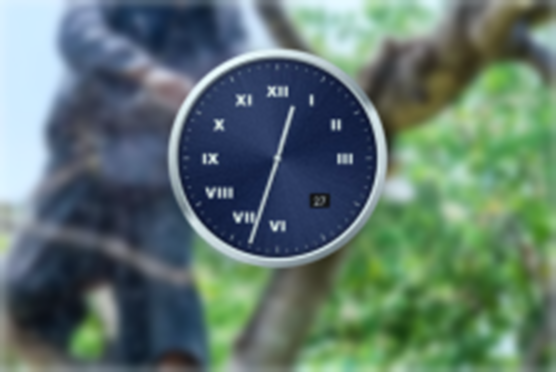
12.33
